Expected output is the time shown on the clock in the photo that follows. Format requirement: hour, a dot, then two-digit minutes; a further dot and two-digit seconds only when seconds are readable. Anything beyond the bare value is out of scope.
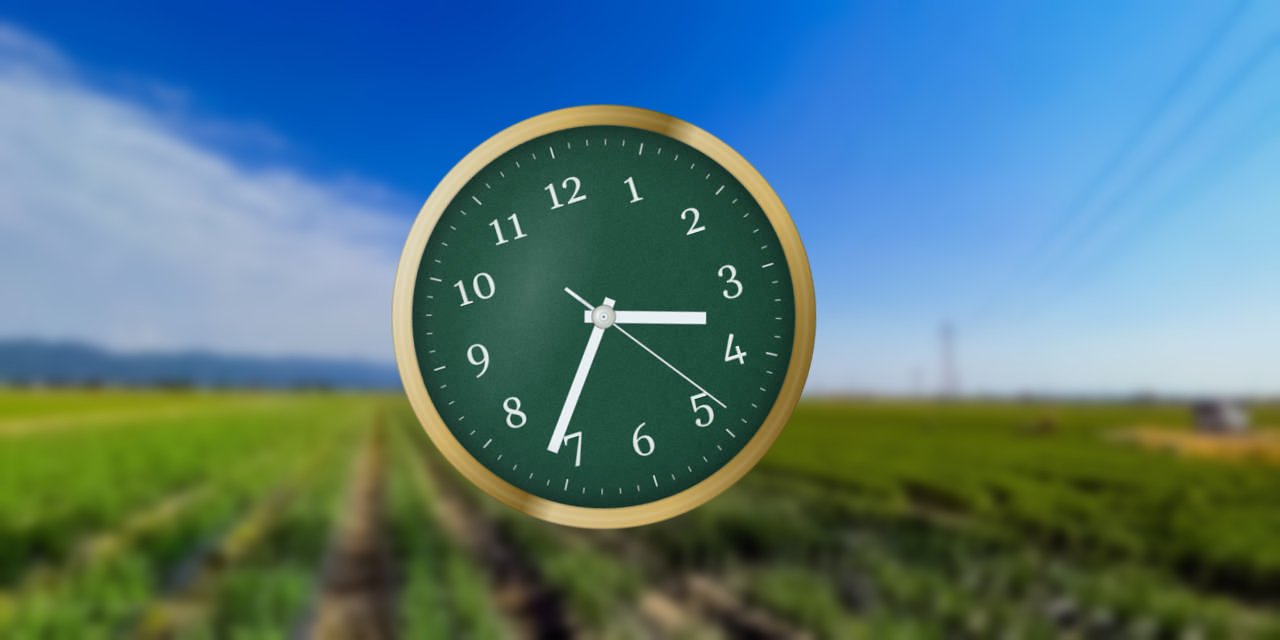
3.36.24
